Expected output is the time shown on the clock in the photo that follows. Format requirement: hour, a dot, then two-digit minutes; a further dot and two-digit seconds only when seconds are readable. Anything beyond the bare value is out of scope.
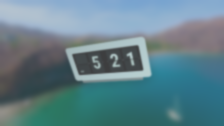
5.21
